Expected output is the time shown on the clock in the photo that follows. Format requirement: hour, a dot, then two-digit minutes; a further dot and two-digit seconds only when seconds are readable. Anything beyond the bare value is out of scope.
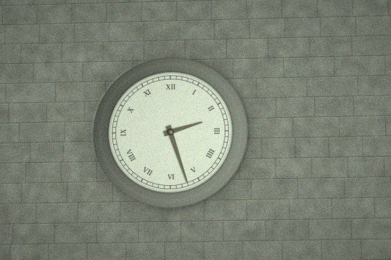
2.27
